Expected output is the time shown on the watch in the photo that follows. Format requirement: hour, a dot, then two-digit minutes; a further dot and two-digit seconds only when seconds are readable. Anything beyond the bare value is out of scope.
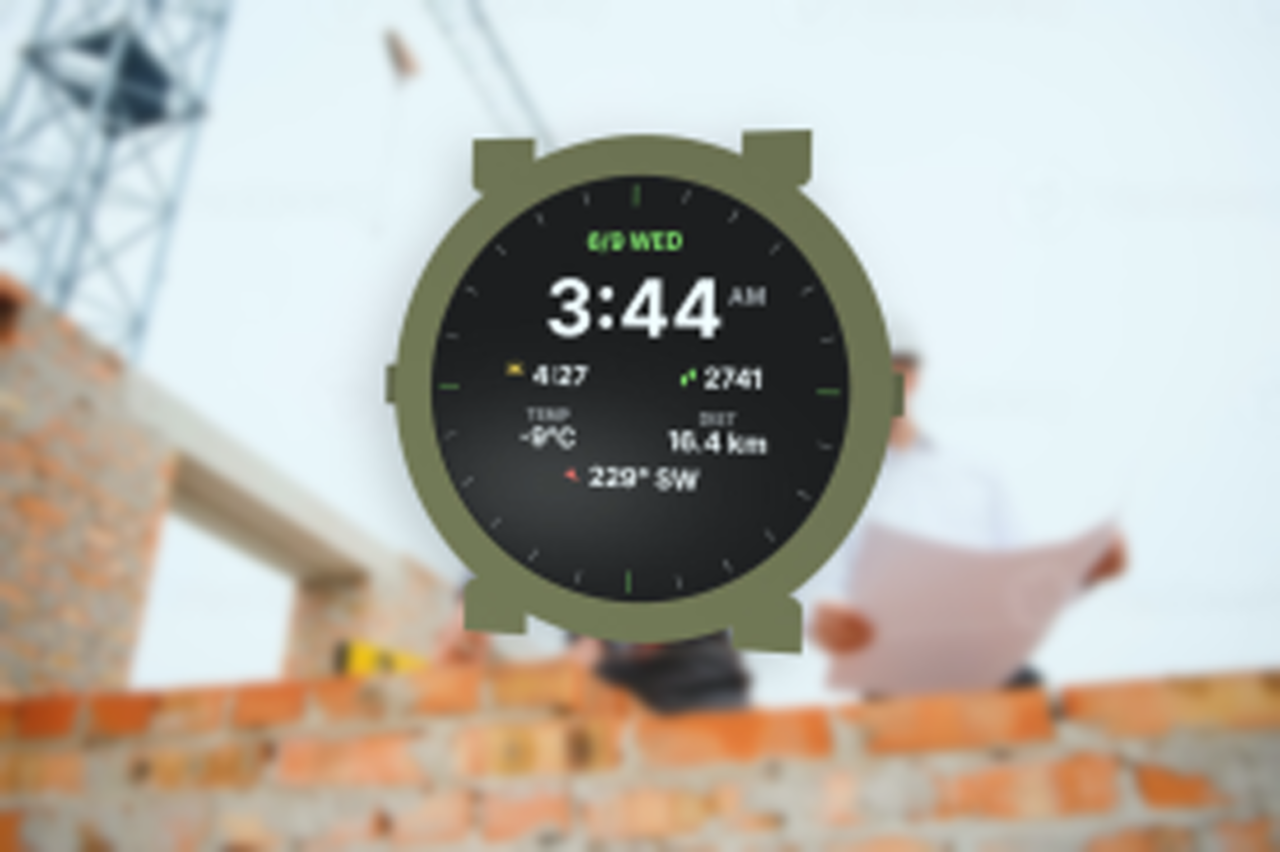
3.44
